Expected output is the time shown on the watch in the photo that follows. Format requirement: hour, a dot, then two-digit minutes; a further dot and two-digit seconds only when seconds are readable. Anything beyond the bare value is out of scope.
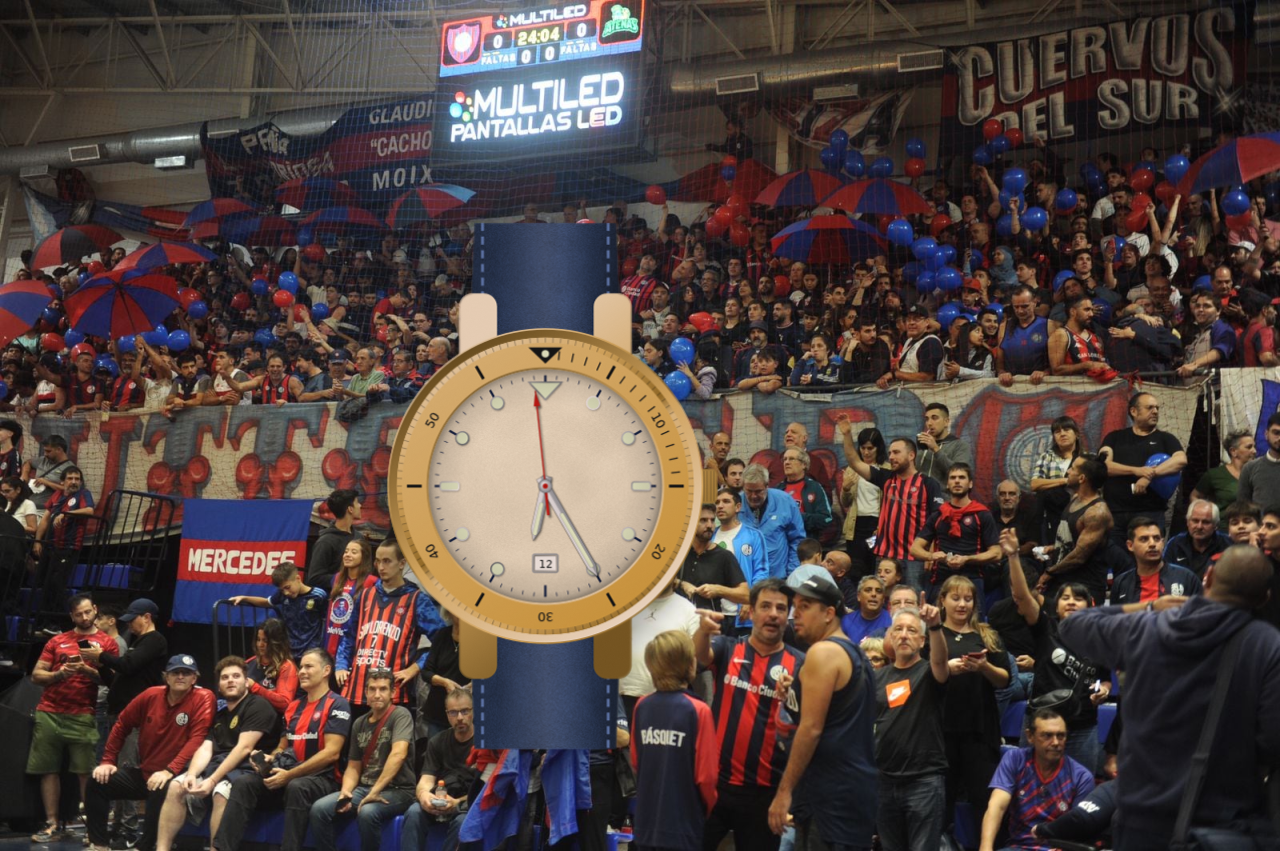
6.24.59
